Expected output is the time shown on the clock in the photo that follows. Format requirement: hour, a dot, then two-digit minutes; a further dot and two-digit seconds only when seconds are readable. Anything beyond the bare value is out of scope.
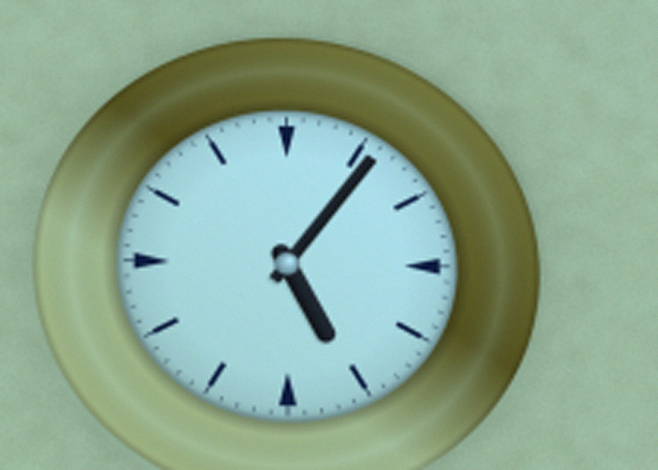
5.06
